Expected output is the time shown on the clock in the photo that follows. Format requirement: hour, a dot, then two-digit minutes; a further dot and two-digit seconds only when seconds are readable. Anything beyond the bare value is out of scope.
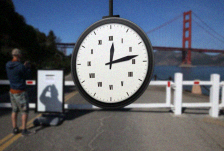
12.13
